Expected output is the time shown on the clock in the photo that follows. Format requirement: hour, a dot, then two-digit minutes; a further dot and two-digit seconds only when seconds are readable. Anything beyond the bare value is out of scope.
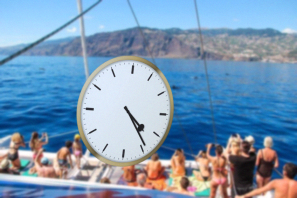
4.24
